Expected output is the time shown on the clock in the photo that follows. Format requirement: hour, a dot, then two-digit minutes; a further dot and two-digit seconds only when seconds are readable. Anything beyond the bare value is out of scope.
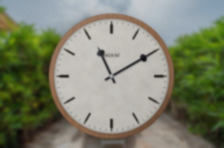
11.10
